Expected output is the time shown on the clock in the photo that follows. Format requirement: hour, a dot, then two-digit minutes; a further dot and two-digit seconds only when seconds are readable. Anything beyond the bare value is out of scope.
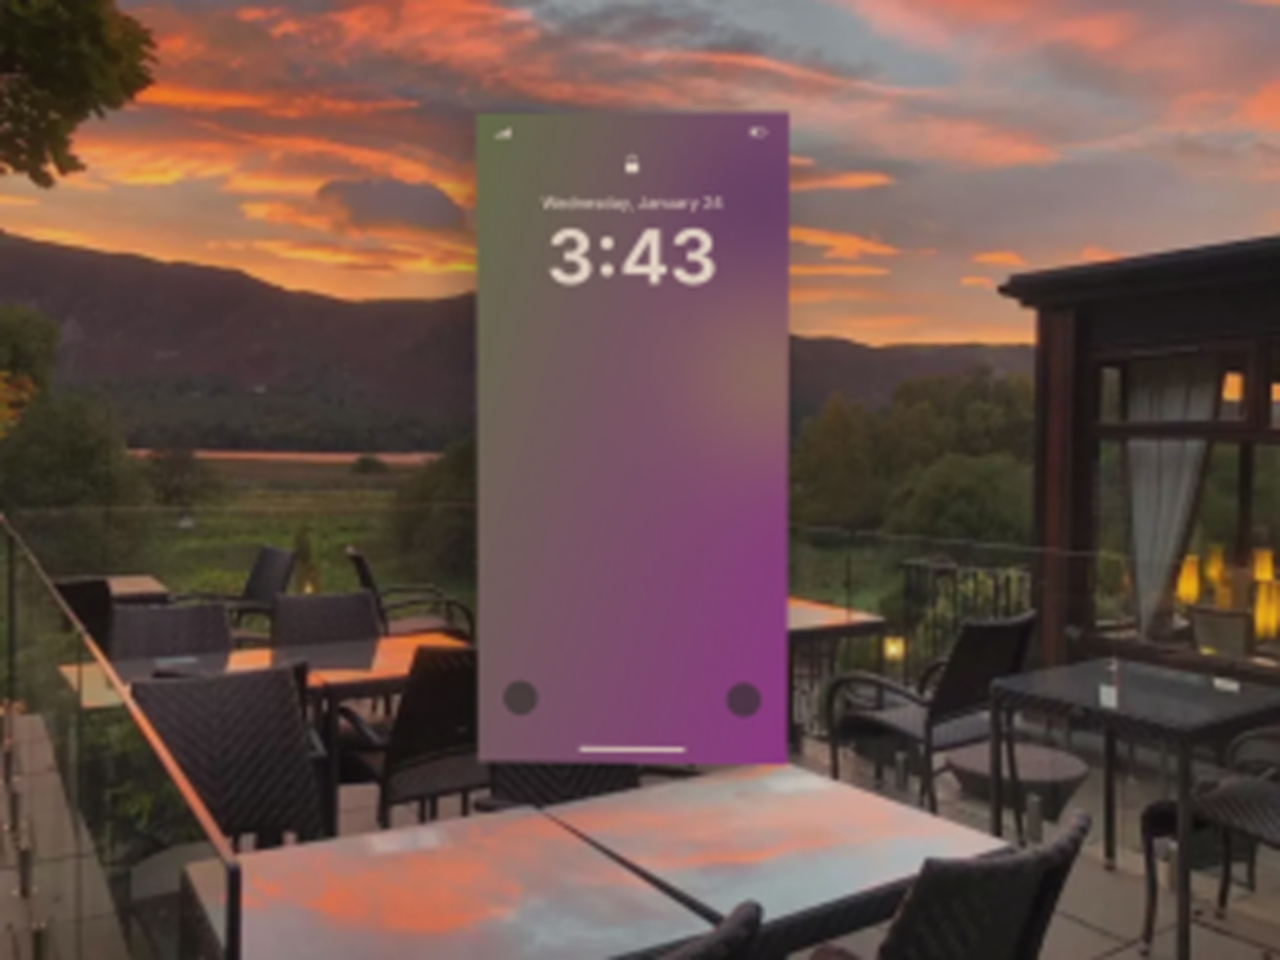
3.43
